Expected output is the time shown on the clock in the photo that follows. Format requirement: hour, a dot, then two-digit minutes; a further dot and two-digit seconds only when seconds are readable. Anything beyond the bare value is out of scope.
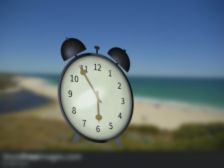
5.54
